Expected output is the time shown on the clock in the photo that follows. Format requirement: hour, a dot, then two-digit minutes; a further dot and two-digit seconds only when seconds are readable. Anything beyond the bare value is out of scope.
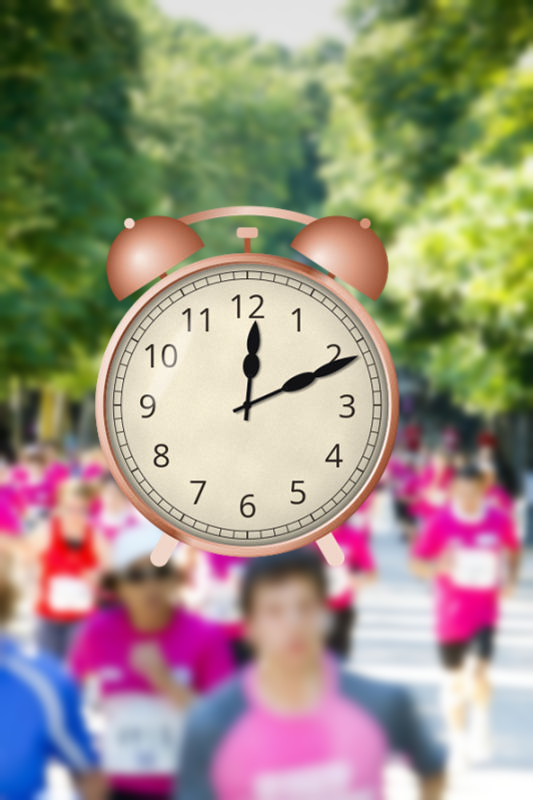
12.11
